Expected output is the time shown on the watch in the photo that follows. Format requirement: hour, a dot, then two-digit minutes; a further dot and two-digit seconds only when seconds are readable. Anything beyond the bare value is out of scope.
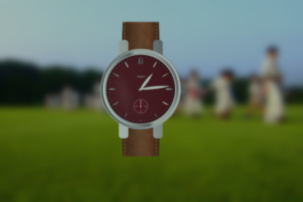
1.14
